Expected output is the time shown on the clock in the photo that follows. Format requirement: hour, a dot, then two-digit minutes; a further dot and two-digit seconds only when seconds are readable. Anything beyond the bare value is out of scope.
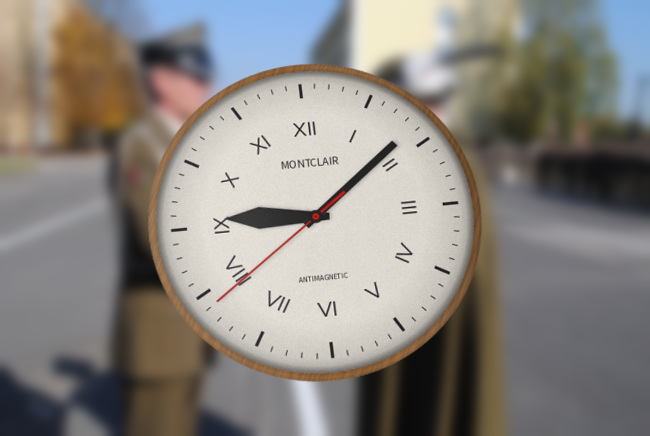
9.08.39
